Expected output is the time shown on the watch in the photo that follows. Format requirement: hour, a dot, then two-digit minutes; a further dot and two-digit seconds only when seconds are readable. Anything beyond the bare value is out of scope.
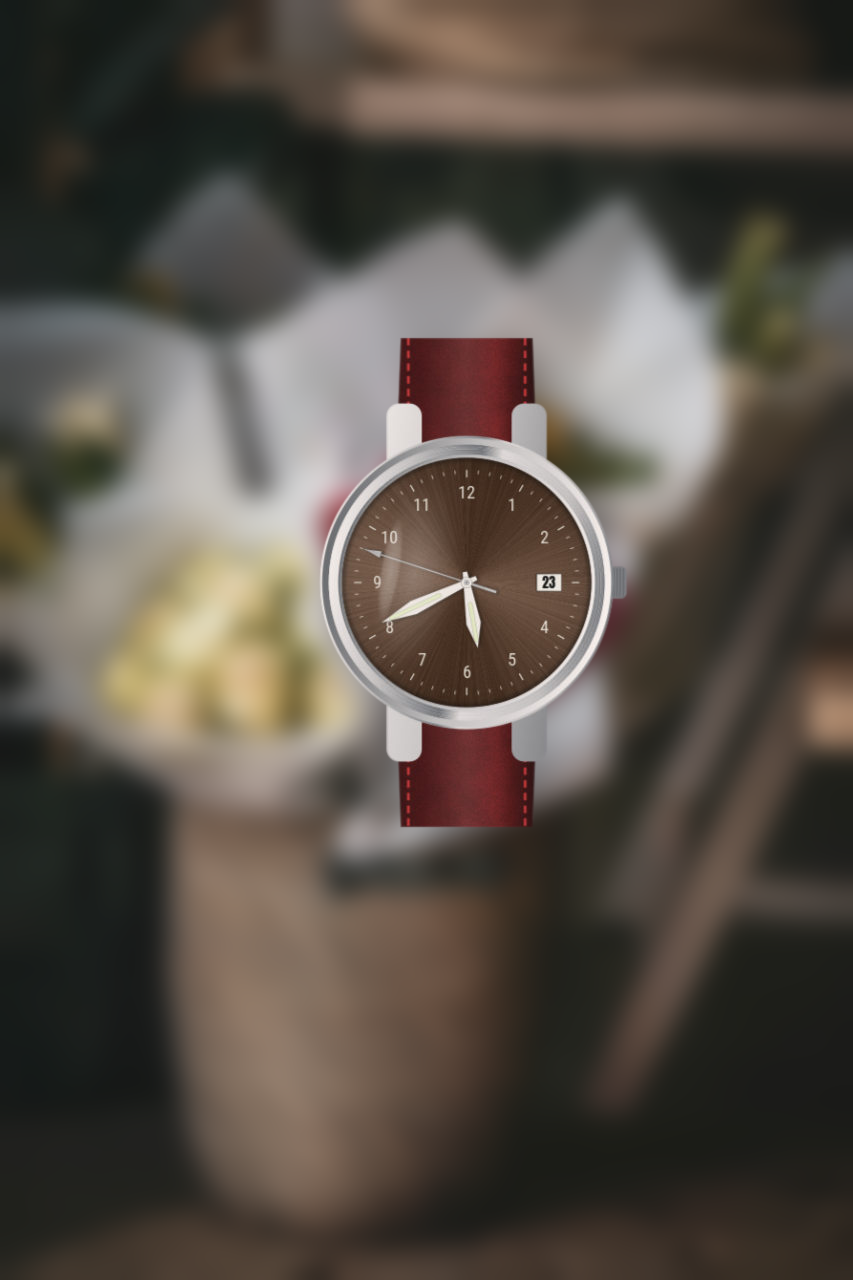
5.40.48
